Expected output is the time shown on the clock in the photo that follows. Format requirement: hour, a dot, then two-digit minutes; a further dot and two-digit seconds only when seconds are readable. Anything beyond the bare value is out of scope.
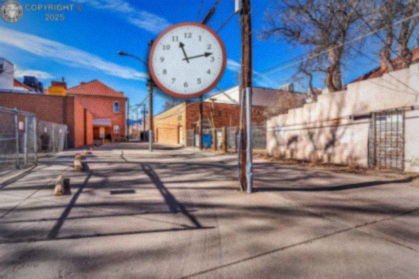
11.13
